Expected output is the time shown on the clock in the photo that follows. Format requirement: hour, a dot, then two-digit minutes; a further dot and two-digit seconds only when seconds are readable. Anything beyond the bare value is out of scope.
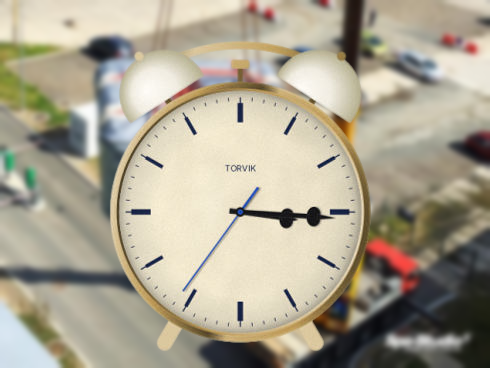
3.15.36
